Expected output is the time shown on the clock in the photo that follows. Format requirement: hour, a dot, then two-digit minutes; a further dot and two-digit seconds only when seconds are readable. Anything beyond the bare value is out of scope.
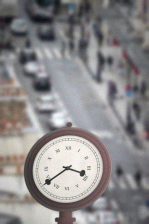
3.39
